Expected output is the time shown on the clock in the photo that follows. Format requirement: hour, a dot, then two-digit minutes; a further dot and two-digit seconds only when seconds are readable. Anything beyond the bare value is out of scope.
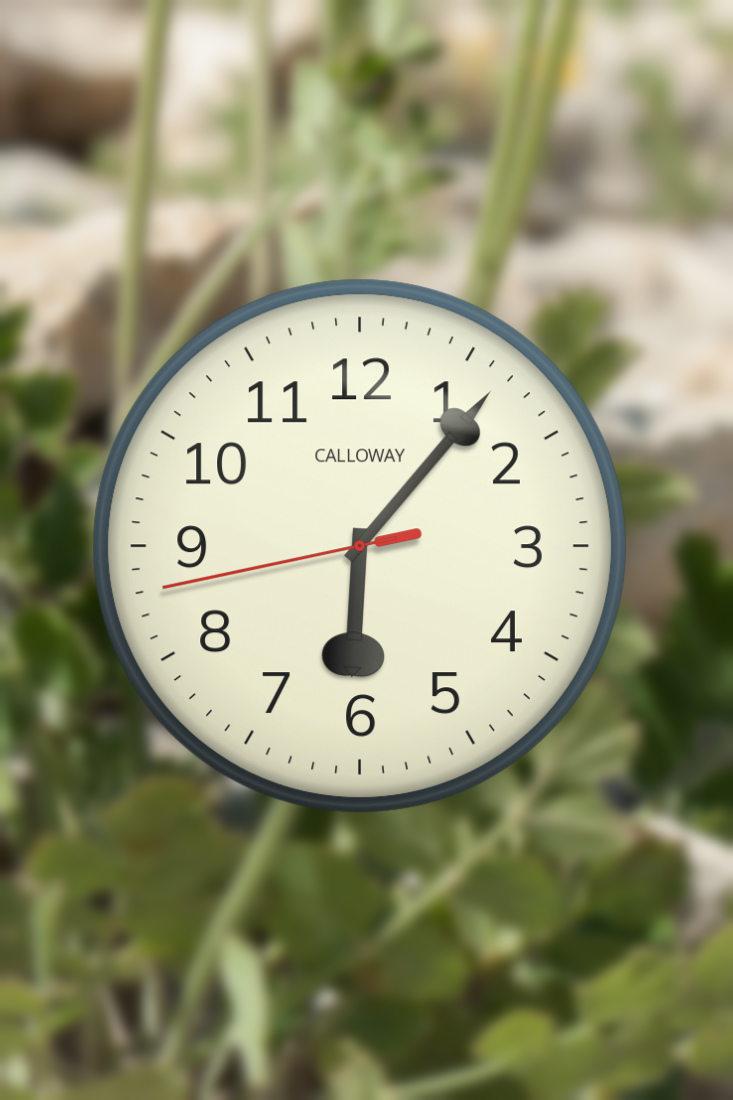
6.06.43
